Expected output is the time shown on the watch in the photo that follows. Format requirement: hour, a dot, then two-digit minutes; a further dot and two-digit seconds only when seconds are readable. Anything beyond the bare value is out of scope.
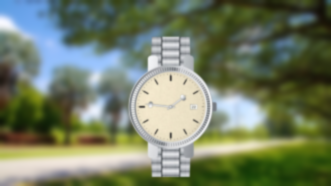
1.46
